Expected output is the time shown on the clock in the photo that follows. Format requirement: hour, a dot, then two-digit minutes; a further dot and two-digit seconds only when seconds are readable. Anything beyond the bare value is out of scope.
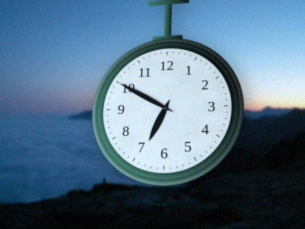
6.50
